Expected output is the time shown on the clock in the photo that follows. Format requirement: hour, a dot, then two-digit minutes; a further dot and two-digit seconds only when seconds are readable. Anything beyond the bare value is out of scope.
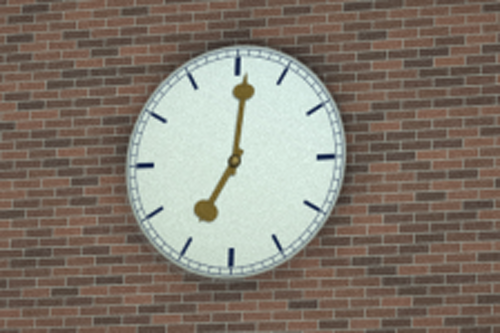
7.01
